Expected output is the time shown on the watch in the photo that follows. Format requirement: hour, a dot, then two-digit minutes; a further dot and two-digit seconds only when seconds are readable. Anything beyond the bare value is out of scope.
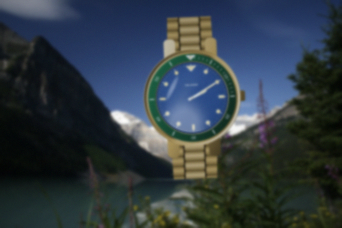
2.10
